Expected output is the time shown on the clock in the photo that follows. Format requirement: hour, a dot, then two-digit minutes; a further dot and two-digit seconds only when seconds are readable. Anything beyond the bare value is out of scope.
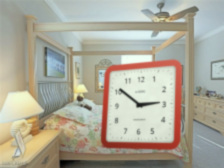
2.51
